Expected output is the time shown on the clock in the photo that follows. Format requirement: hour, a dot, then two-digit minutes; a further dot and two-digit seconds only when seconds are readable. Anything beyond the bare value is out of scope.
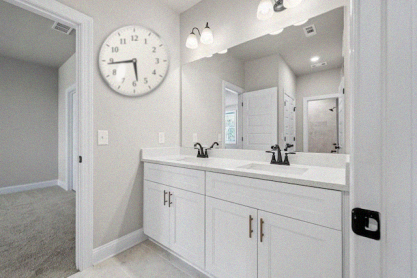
5.44
